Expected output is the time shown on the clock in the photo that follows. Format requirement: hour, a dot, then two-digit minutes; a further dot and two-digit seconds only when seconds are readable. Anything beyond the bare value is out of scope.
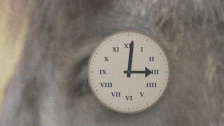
3.01
